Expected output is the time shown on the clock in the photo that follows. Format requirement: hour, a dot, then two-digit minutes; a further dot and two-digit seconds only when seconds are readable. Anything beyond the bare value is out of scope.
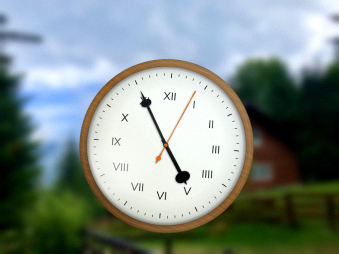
4.55.04
